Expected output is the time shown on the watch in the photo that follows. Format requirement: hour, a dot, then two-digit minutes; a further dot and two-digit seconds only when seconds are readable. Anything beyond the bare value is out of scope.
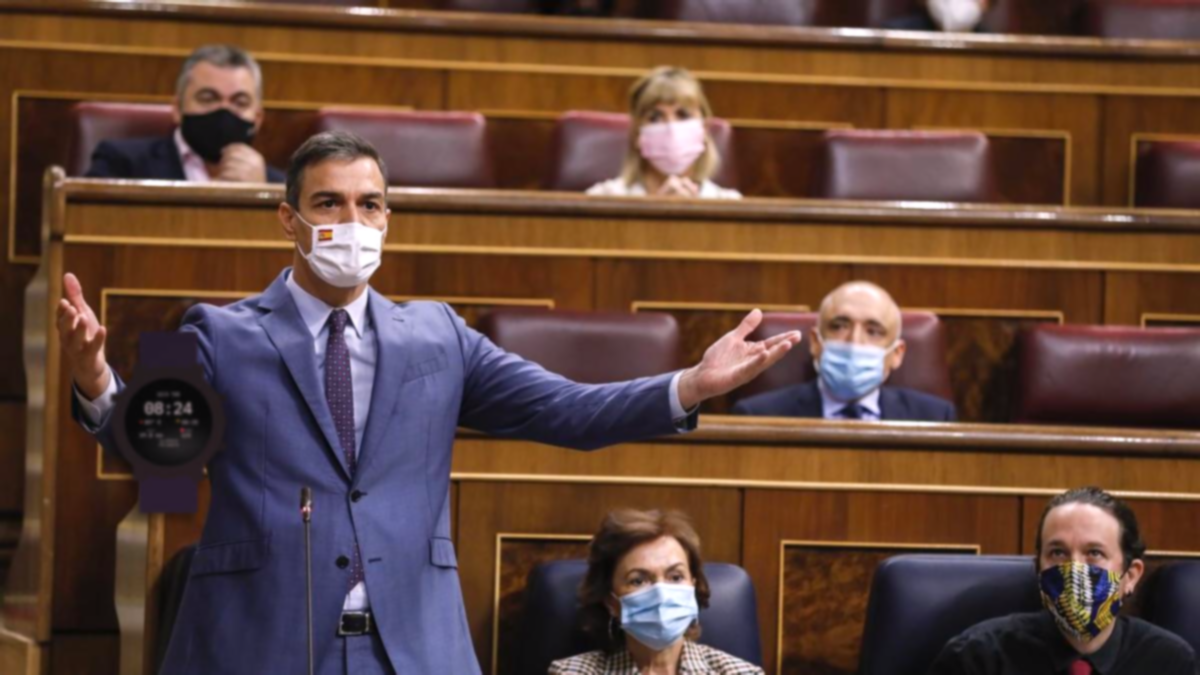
8.24
